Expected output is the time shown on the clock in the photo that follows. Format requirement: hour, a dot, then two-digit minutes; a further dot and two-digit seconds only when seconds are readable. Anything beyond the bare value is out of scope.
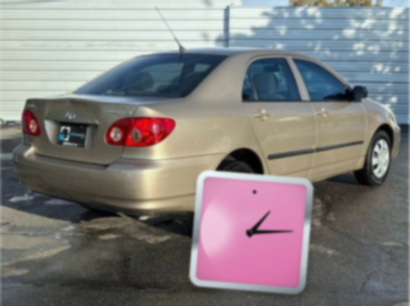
1.14
